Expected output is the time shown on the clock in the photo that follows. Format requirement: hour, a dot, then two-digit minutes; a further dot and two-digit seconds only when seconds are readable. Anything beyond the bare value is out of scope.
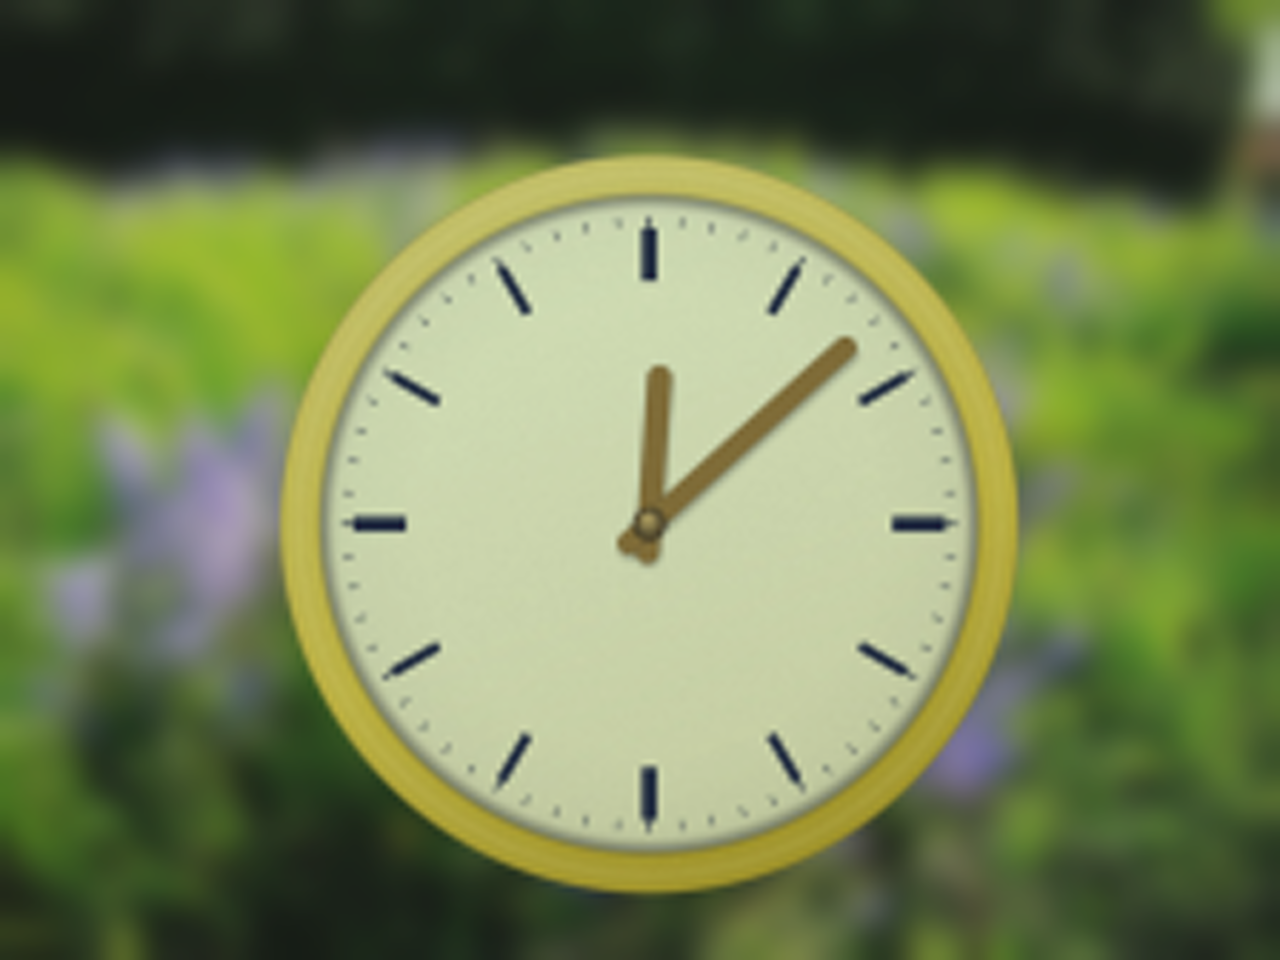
12.08
